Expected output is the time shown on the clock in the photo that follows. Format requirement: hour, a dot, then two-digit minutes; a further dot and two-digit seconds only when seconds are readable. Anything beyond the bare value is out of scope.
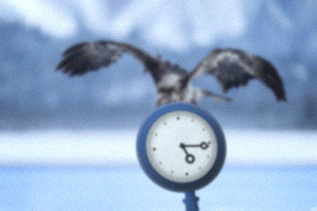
5.16
